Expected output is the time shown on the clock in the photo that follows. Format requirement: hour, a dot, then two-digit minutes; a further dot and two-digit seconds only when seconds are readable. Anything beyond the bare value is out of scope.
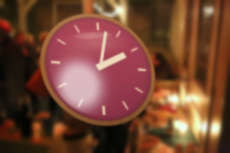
2.02
